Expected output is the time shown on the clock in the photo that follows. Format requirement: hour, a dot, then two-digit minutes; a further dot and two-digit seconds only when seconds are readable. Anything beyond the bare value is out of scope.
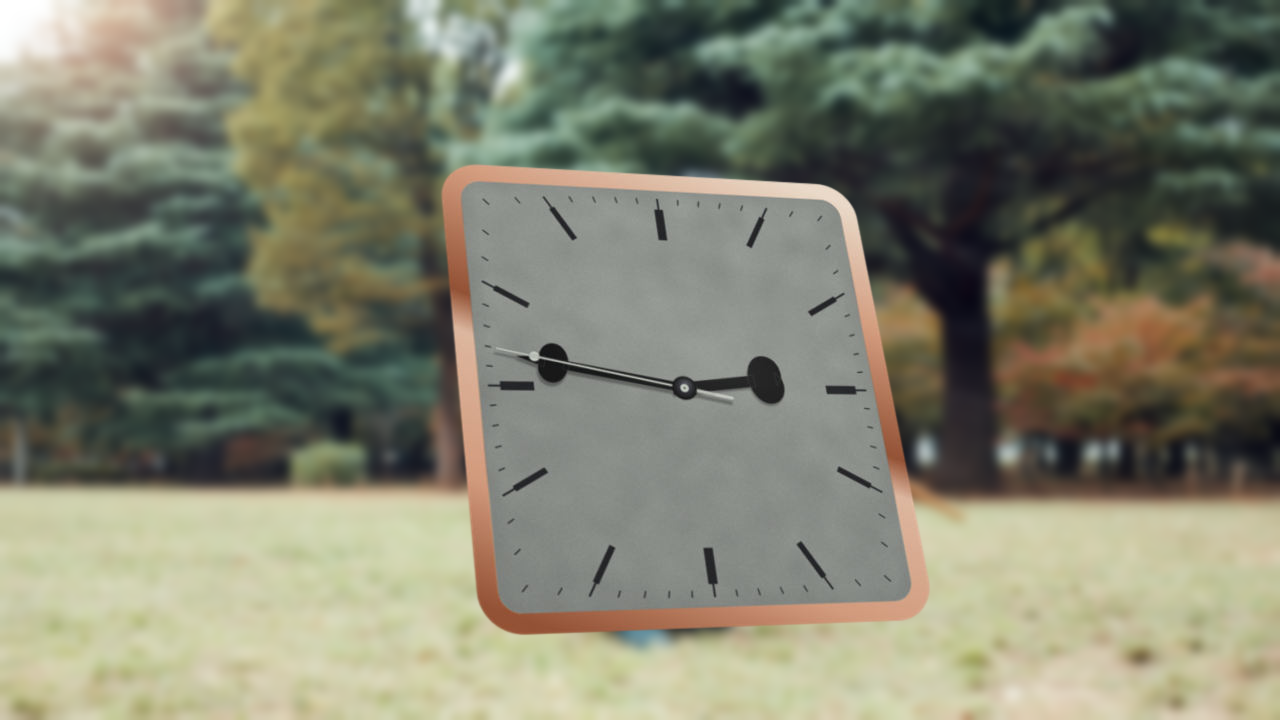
2.46.47
